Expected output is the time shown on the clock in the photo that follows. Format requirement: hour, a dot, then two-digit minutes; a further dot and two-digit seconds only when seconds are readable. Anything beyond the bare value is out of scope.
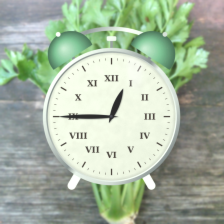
12.45
